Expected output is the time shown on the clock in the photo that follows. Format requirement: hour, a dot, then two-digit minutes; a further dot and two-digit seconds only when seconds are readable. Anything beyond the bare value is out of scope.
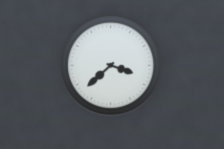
3.38
